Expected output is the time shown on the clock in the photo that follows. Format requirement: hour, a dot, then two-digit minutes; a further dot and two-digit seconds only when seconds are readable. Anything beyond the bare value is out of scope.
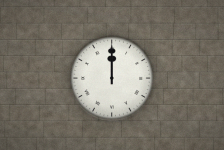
12.00
